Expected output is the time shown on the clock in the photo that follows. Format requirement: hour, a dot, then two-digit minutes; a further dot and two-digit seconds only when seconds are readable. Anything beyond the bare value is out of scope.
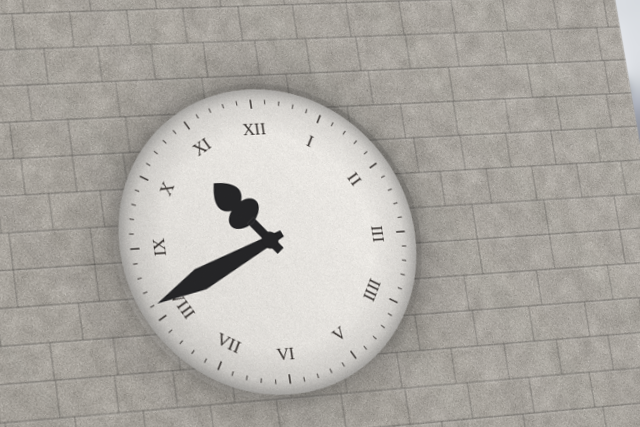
10.41
